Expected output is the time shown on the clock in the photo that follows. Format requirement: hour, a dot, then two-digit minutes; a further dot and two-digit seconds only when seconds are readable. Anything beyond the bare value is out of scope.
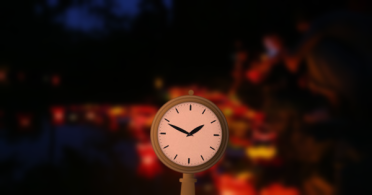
1.49
